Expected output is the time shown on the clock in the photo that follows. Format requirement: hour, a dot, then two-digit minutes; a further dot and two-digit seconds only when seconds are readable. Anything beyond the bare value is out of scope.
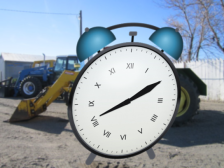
8.10
